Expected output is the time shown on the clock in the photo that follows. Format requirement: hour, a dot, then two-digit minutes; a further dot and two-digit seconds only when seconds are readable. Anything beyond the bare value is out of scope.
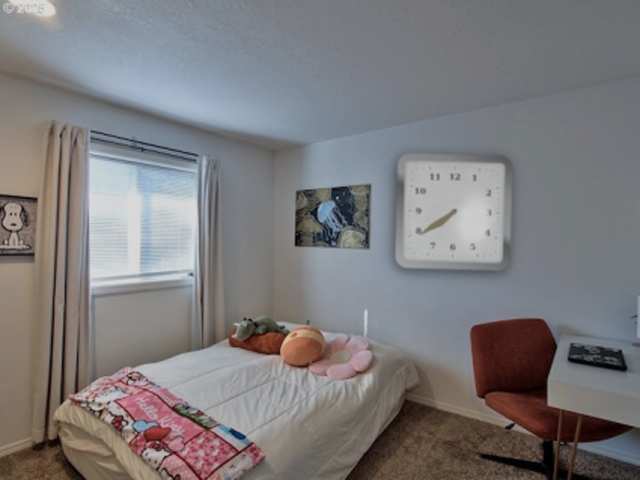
7.39
